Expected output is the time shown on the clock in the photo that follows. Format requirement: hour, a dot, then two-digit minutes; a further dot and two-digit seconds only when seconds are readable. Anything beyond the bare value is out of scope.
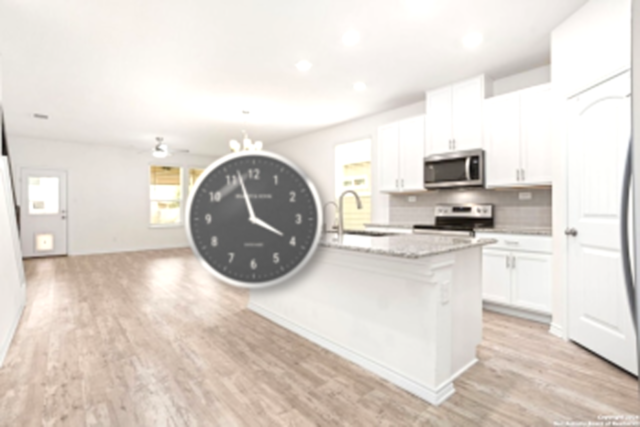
3.57
